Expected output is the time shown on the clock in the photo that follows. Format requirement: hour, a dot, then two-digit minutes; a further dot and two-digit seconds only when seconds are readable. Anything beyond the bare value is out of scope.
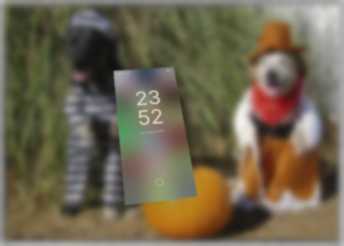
23.52
